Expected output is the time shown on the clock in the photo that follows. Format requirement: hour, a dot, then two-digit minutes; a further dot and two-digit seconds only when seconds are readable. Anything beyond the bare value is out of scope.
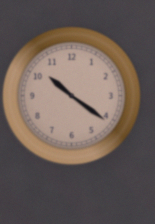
10.21
